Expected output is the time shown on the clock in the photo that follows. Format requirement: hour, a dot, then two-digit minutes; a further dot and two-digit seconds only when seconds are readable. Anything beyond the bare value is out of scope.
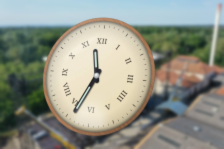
11.34
